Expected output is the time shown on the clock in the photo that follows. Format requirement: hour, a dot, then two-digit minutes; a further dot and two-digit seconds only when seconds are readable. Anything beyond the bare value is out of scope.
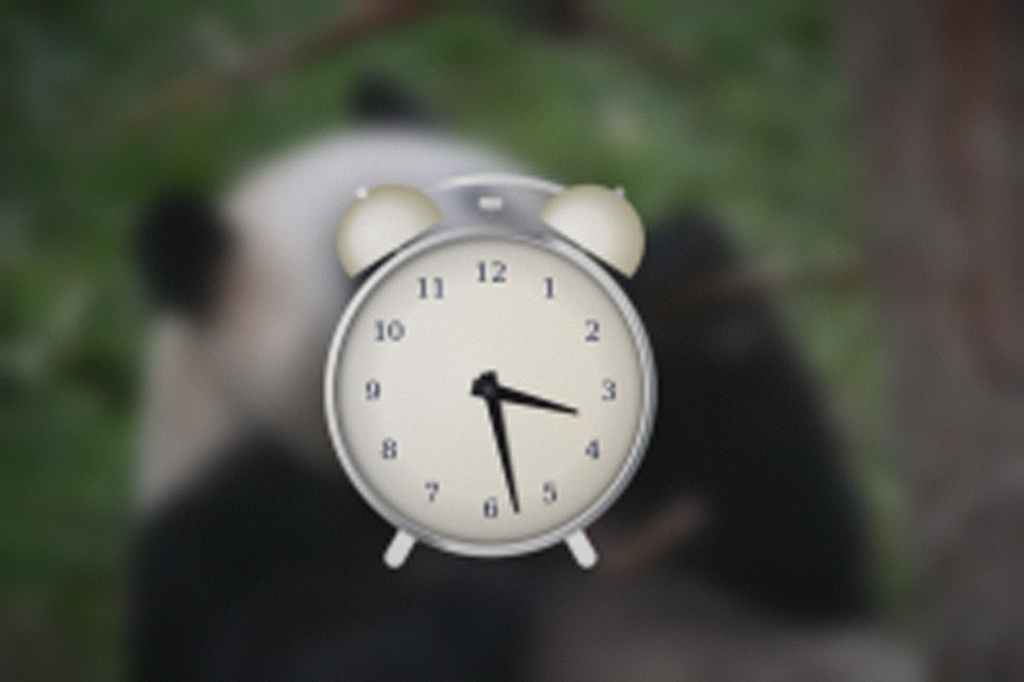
3.28
